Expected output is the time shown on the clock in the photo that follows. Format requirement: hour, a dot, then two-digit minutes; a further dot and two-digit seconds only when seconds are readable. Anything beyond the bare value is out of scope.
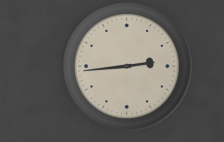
2.44
